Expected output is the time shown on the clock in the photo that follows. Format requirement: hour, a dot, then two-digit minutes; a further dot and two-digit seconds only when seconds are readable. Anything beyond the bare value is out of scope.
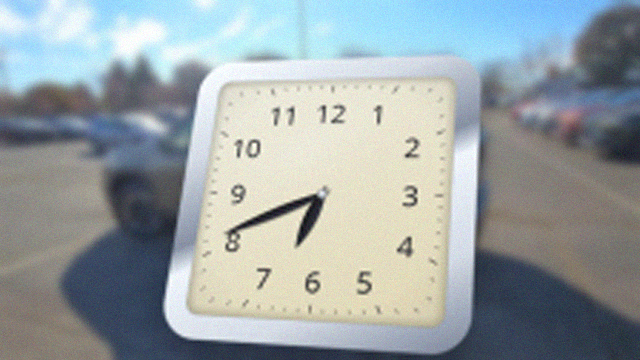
6.41
